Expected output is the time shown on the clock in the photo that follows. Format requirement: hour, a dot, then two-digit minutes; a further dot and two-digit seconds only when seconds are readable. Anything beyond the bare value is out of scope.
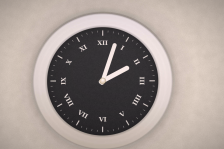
2.03
